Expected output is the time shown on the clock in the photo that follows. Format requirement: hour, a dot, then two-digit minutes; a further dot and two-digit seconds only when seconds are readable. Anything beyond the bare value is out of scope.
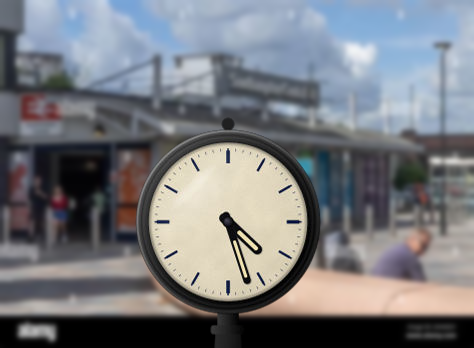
4.27
